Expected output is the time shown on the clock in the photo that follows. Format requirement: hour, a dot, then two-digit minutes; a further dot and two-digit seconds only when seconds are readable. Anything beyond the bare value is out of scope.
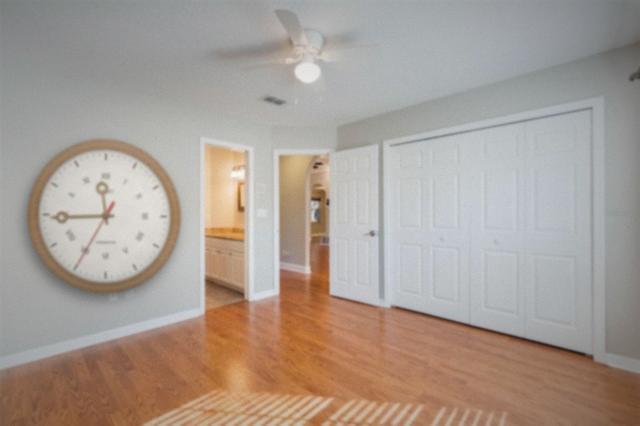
11.44.35
